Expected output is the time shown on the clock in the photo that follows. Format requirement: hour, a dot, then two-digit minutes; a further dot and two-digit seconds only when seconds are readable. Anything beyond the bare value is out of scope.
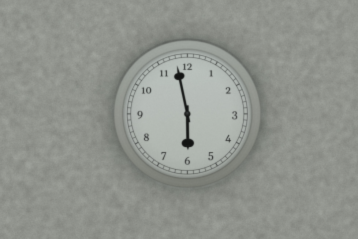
5.58
